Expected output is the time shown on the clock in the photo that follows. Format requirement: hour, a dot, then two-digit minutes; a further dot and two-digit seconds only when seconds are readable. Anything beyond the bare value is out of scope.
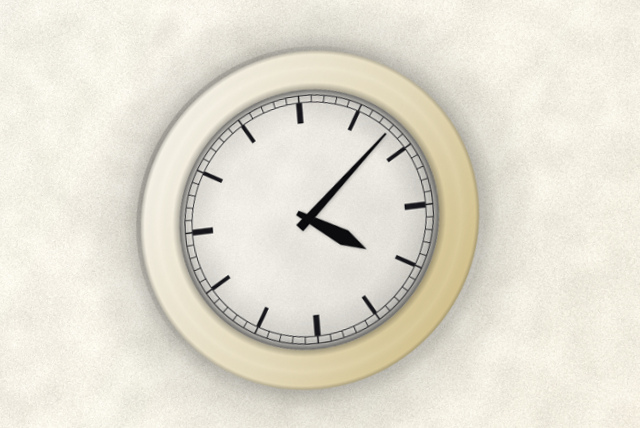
4.08
